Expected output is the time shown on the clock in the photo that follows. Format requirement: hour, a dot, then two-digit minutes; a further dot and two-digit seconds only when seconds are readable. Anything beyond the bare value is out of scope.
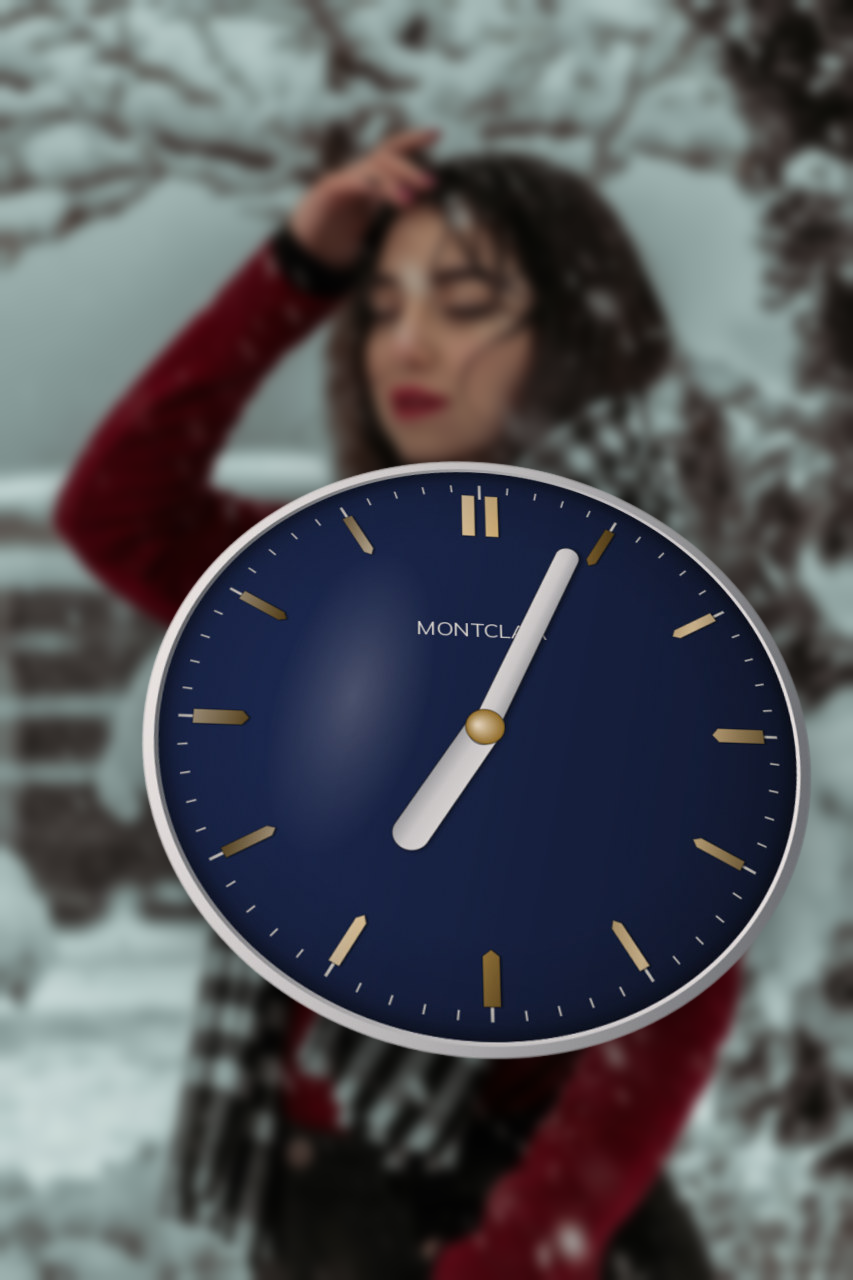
7.04
